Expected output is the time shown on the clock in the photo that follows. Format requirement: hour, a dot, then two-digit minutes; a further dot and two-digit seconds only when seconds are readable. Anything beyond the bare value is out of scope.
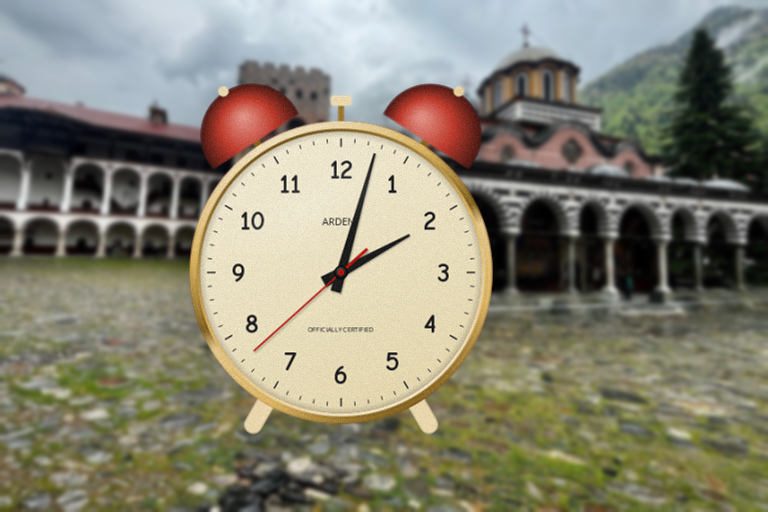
2.02.38
